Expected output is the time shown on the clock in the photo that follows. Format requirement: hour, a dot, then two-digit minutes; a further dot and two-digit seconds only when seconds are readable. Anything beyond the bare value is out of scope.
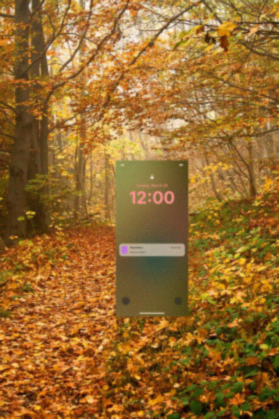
12.00
